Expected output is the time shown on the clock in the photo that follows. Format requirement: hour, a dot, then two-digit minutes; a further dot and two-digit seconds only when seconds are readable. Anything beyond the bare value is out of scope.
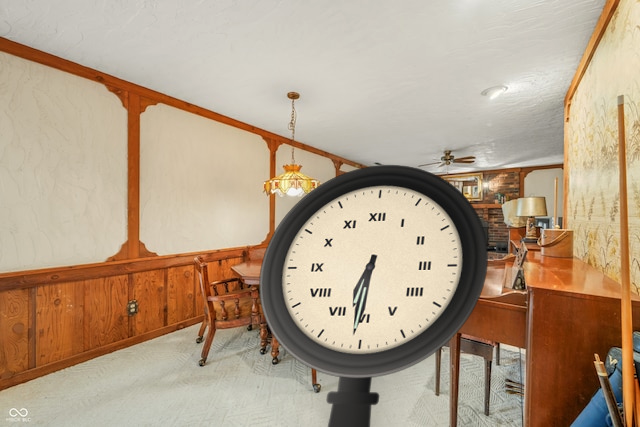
6.31
